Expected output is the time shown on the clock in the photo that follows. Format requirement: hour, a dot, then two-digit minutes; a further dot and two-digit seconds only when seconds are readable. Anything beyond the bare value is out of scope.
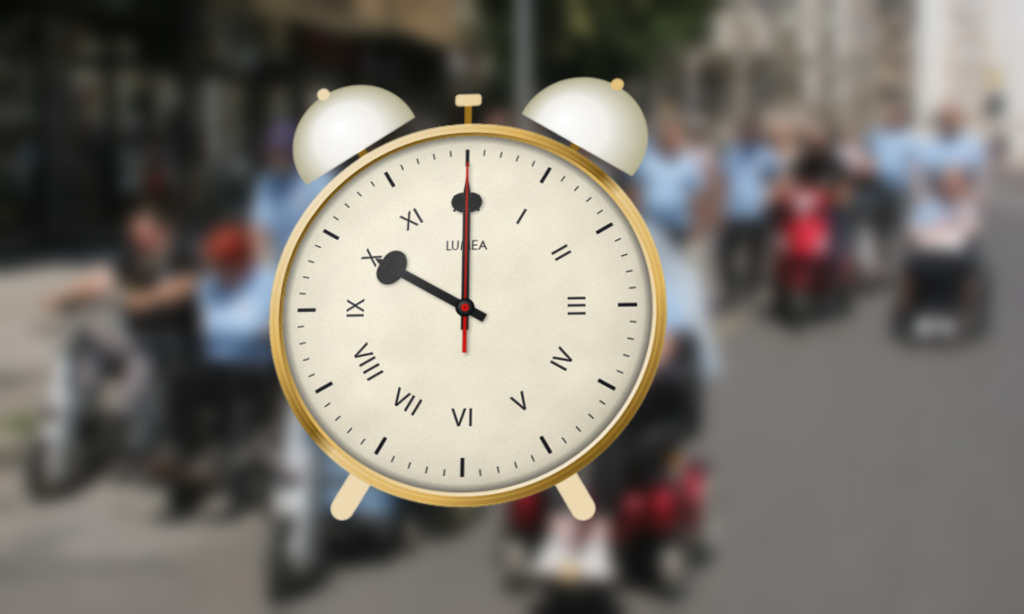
10.00.00
